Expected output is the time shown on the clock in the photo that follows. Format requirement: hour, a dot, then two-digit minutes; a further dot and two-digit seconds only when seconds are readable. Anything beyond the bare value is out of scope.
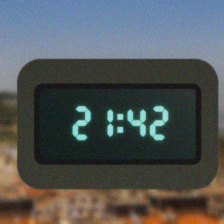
21.42
